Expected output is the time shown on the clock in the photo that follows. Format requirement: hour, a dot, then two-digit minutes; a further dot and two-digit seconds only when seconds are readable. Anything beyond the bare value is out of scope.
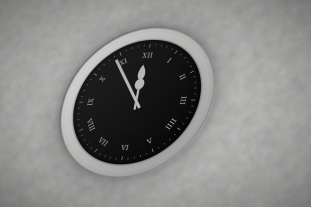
11.54
